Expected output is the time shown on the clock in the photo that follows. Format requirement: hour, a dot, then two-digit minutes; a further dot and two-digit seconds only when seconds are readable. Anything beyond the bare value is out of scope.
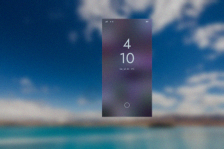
4.10
